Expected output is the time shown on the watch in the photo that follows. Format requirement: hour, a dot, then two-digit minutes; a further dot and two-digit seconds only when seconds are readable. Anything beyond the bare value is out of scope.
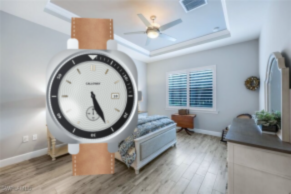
5.26
